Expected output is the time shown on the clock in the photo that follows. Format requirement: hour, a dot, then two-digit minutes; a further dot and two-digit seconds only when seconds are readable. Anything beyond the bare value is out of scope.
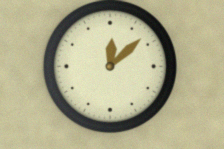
12.08
